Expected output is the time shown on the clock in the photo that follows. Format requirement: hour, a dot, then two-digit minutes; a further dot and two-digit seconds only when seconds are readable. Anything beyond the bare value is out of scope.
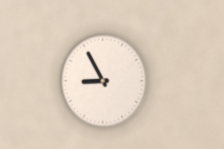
8.55
